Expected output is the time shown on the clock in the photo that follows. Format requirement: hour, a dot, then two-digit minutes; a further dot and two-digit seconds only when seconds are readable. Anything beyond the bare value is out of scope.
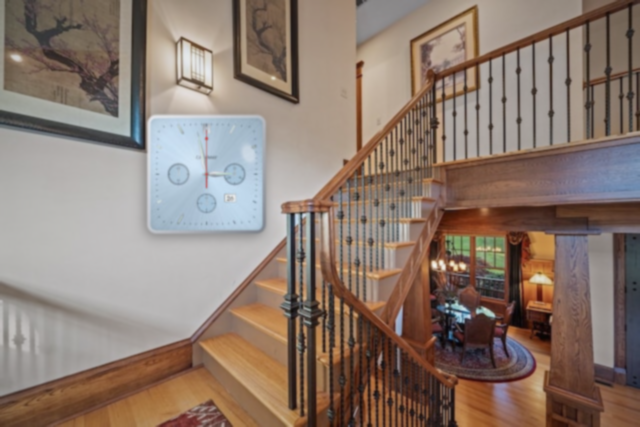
2.58
